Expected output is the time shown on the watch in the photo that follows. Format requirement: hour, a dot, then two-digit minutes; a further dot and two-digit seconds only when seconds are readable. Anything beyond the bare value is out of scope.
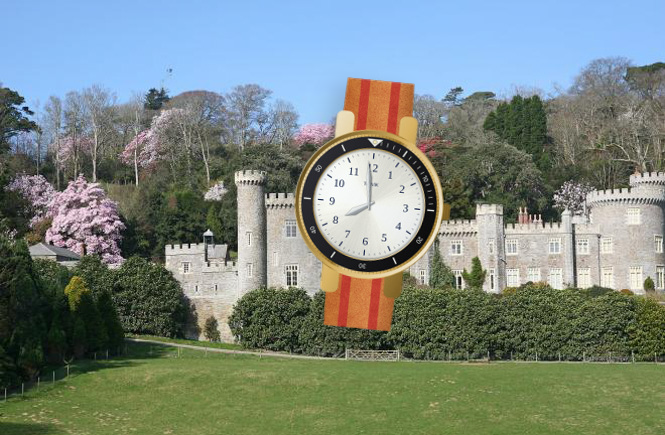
7.59
